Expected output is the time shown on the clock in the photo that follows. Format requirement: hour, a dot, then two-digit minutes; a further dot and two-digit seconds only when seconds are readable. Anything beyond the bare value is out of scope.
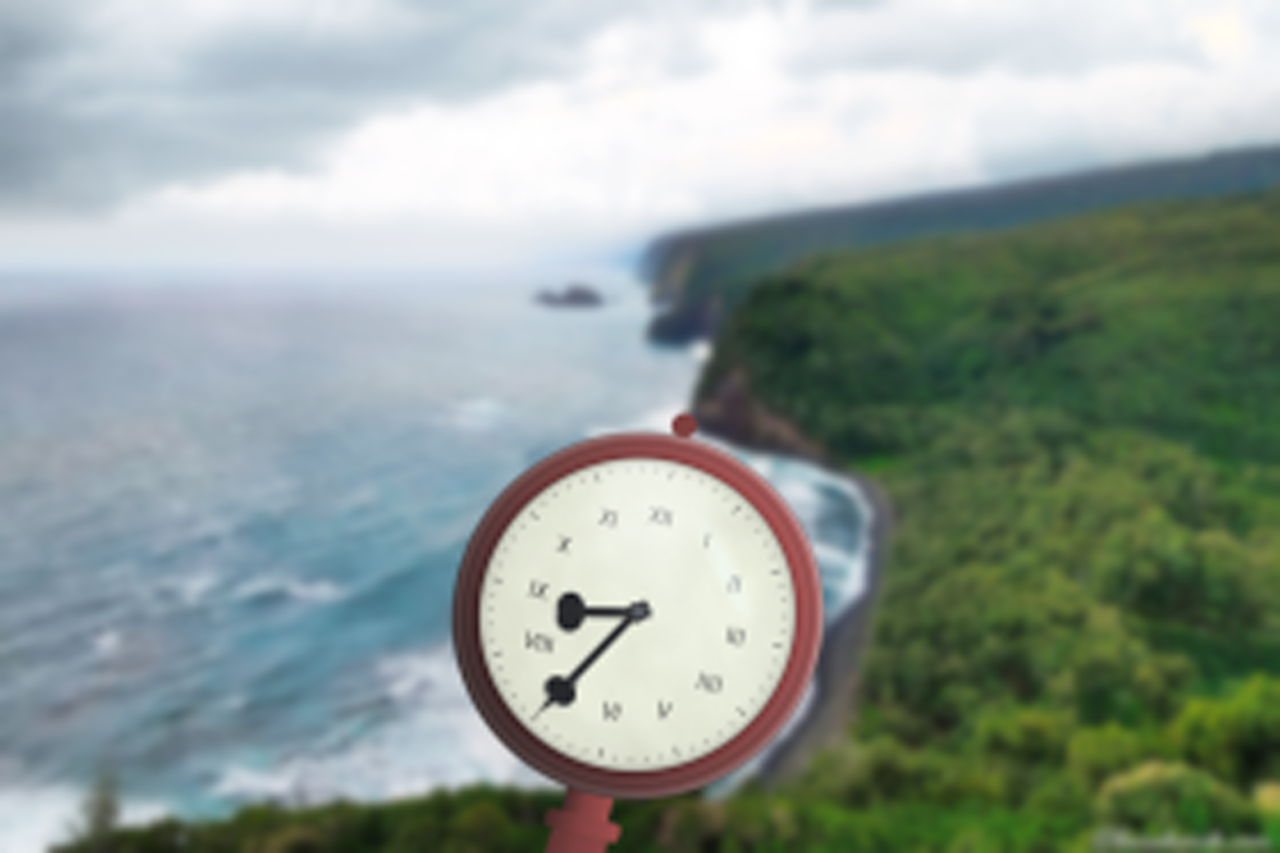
8.35
